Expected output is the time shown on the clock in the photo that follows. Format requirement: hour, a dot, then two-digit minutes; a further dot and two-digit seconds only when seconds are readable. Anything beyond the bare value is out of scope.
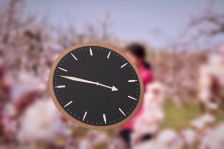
3.48
